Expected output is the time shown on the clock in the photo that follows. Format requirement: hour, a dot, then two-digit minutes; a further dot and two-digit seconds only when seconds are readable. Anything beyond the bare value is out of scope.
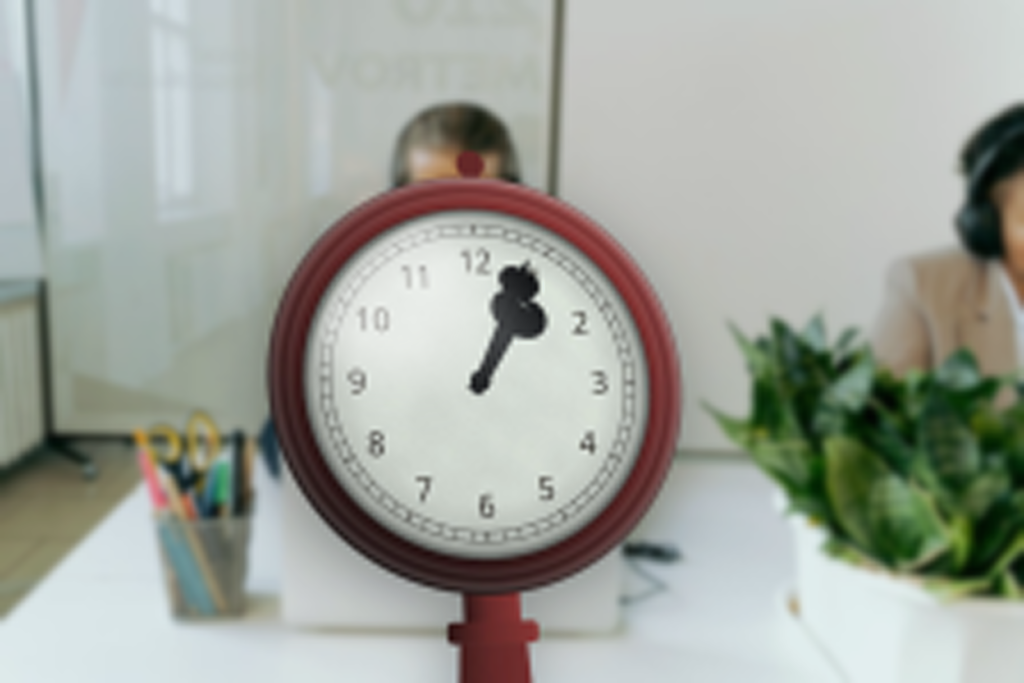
1.04
